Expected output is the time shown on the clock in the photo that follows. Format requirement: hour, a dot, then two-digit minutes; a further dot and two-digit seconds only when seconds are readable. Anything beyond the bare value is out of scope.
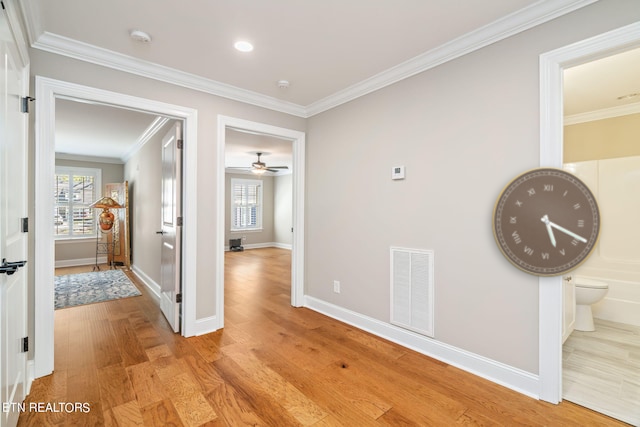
5.19
